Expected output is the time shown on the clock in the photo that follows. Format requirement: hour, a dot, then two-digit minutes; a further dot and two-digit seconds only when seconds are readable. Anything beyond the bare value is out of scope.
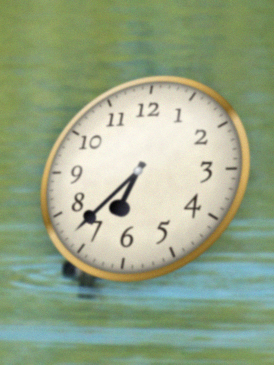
6.37
